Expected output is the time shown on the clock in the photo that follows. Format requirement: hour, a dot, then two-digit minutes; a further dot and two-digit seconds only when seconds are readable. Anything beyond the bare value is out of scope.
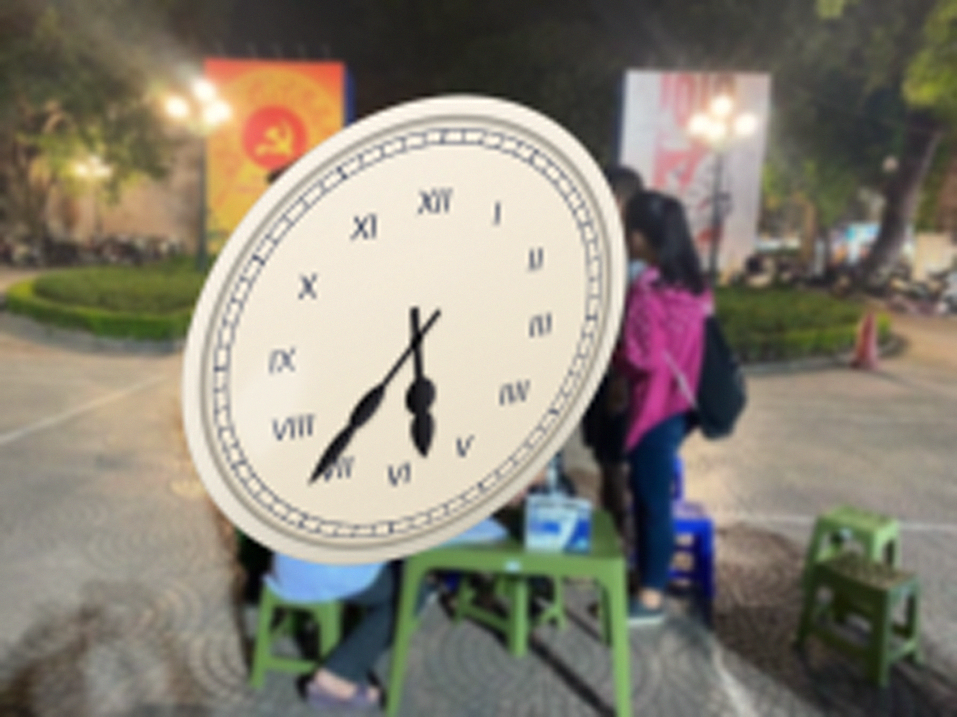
5.36
